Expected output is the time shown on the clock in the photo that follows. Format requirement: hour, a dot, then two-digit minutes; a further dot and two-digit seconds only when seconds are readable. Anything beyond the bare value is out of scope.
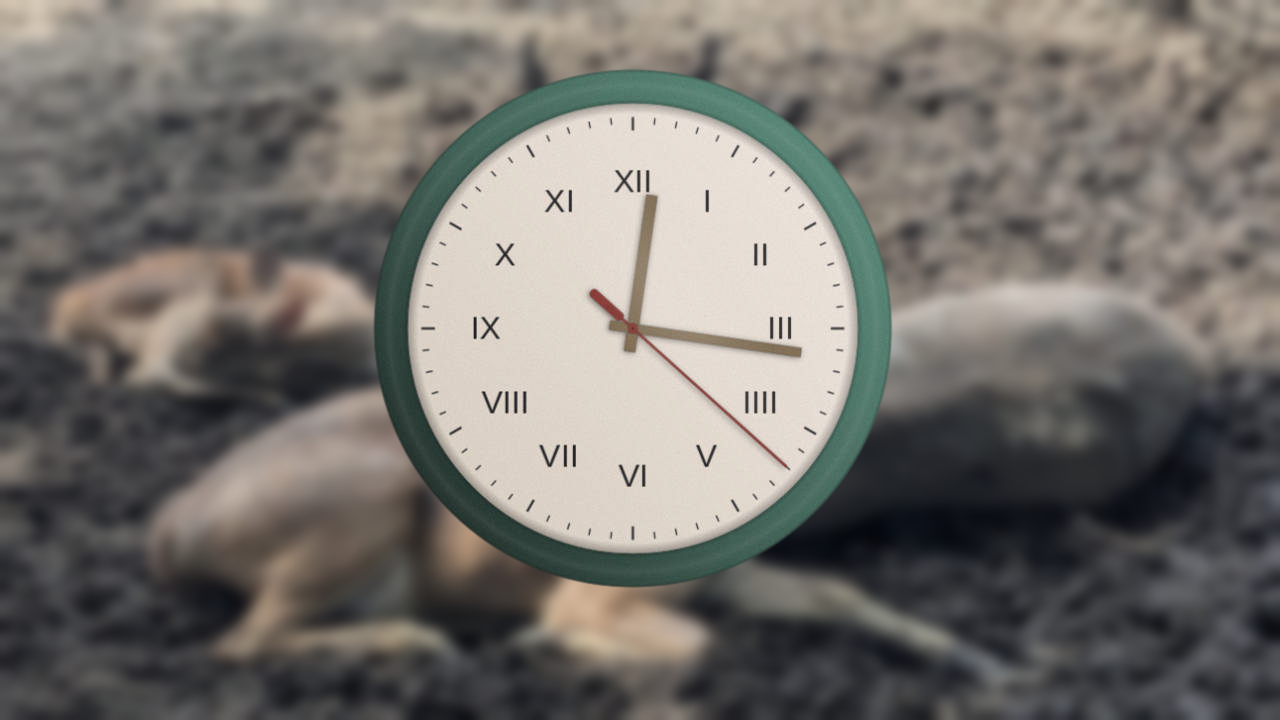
12.16.22
